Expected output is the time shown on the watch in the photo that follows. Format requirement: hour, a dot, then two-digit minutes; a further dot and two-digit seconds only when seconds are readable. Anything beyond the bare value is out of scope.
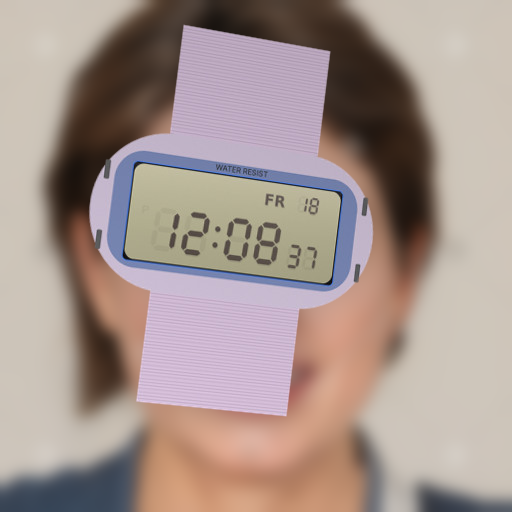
12.08.37
